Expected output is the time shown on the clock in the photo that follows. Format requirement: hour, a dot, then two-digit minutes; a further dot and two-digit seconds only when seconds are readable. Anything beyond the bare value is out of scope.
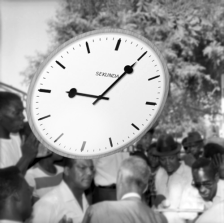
9.05
